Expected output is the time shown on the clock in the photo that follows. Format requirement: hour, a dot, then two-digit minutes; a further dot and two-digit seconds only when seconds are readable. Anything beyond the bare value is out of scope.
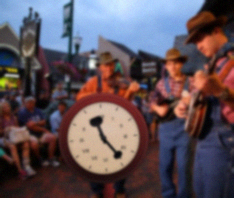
11.24
